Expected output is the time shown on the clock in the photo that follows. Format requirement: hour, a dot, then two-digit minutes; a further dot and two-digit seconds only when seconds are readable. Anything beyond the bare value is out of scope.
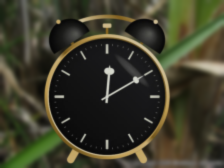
12.10
